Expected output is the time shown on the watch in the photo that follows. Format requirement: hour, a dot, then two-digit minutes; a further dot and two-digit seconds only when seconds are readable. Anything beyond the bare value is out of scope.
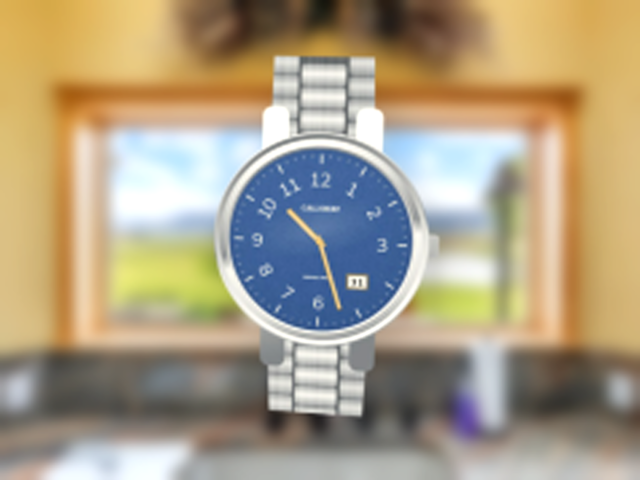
10.27
